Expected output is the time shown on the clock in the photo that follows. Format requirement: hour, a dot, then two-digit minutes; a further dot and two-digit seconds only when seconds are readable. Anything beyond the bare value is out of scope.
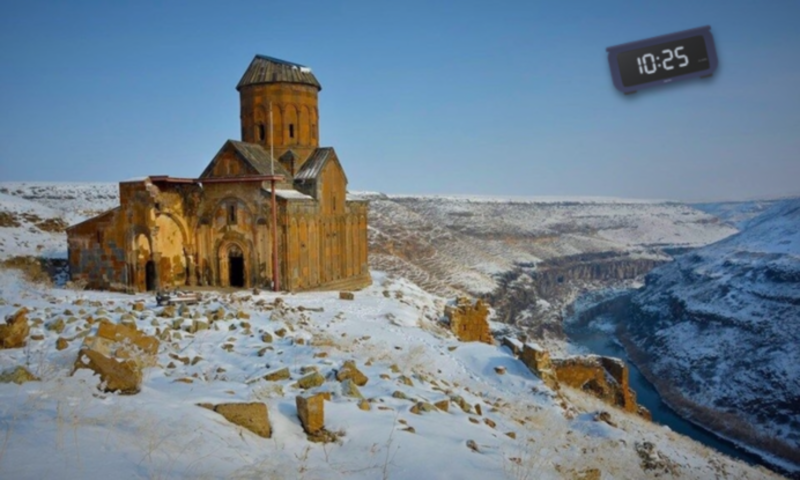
10.25
